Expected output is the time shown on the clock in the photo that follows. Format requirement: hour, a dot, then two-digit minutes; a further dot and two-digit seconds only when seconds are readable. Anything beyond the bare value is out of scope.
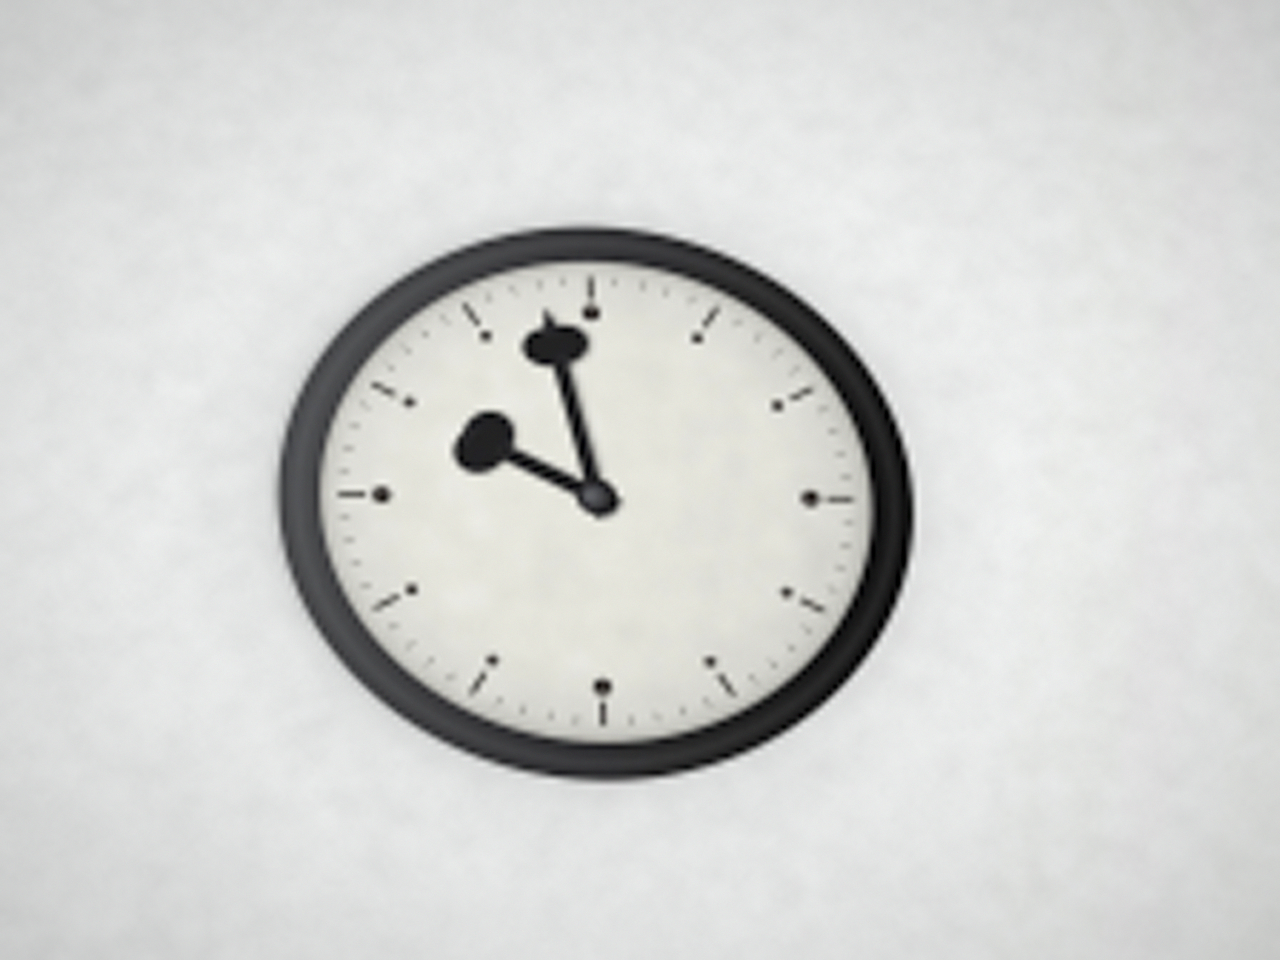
9.58
